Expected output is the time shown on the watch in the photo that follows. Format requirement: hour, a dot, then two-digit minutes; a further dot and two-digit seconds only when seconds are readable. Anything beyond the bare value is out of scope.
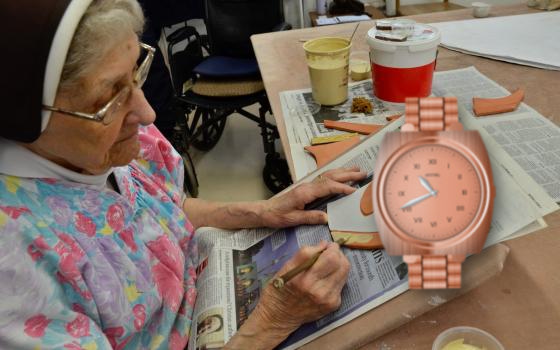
10.41
